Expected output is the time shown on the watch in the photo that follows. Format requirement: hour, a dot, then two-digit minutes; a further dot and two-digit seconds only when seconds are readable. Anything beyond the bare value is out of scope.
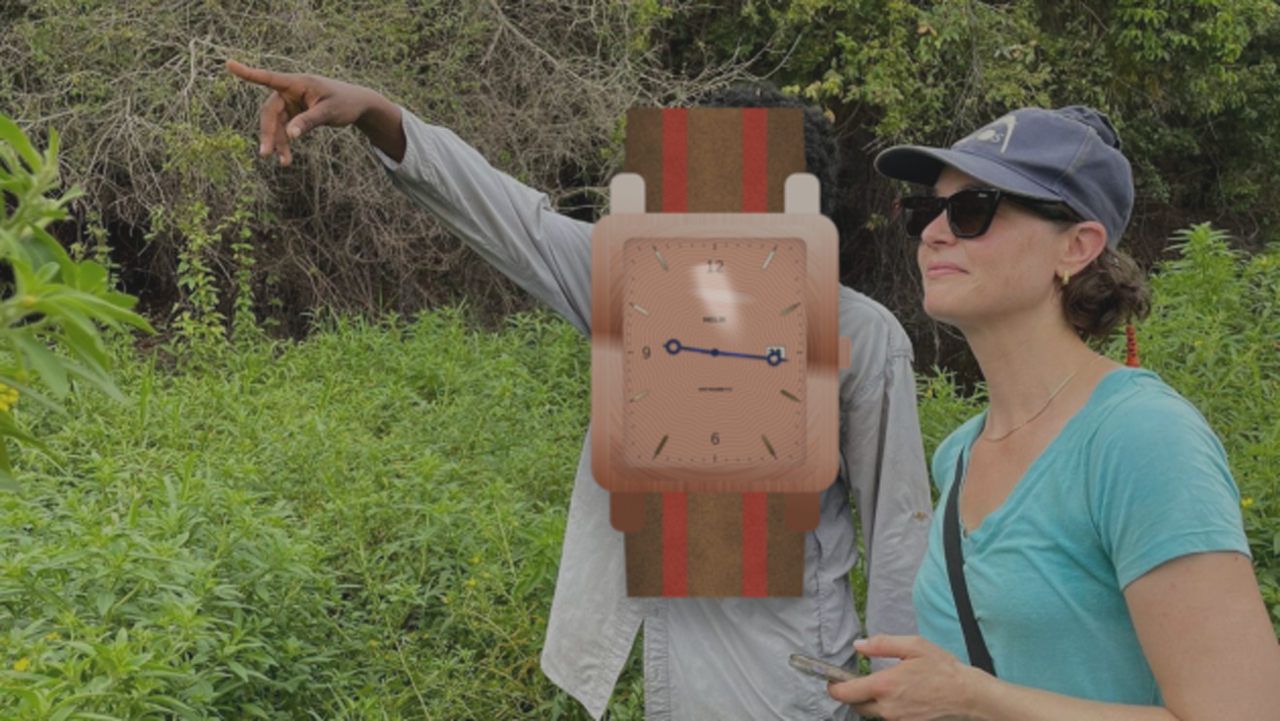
9.16
